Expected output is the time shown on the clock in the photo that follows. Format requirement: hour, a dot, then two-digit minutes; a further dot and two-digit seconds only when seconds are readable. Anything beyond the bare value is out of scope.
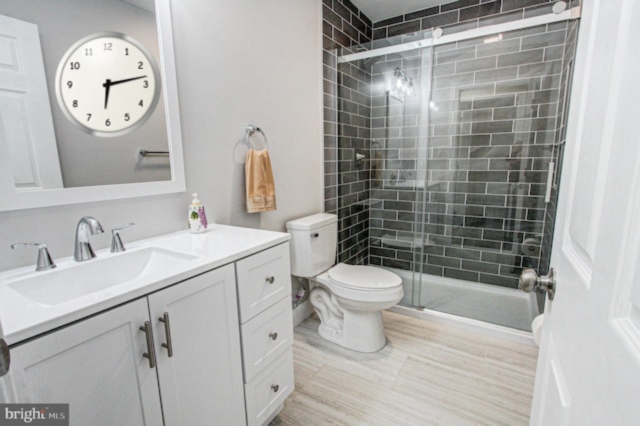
6.13
